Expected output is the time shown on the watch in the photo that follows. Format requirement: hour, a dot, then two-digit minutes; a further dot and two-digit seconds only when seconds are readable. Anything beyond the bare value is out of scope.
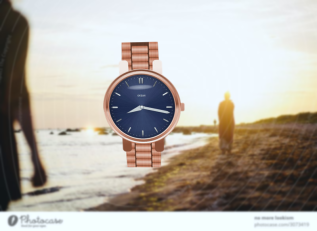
8.17
